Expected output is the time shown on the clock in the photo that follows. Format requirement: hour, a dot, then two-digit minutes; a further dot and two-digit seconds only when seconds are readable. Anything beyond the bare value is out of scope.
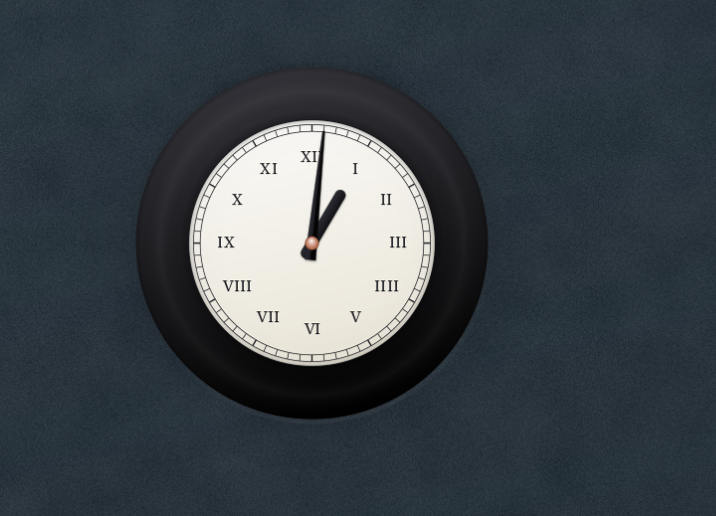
1.01
